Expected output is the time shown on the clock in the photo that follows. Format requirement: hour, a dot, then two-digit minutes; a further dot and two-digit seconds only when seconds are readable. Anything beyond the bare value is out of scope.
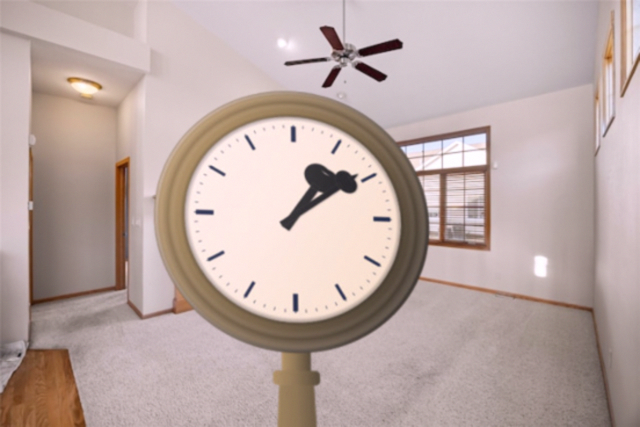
1.09
